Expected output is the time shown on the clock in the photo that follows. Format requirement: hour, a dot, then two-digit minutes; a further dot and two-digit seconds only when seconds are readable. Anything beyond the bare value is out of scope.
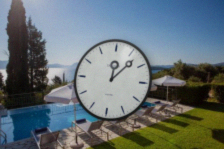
12.07
